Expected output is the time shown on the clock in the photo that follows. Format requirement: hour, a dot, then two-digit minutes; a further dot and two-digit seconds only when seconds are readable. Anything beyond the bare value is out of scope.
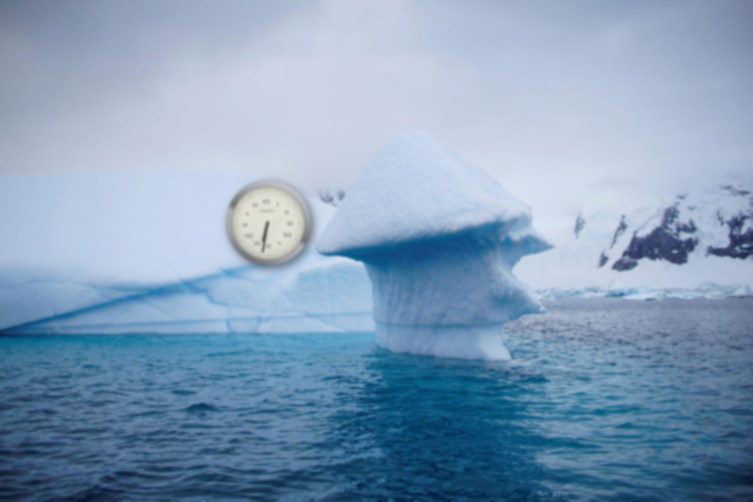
6.32
